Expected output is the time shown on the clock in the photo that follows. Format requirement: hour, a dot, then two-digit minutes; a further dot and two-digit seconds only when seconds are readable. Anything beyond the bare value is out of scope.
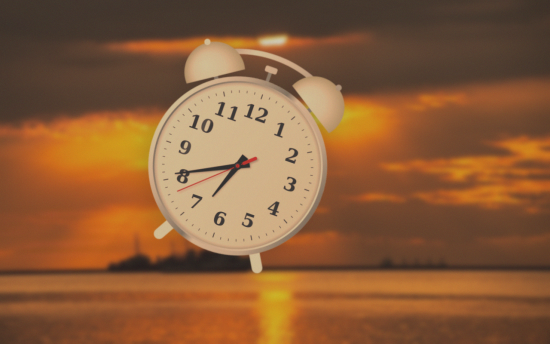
6.40.38
